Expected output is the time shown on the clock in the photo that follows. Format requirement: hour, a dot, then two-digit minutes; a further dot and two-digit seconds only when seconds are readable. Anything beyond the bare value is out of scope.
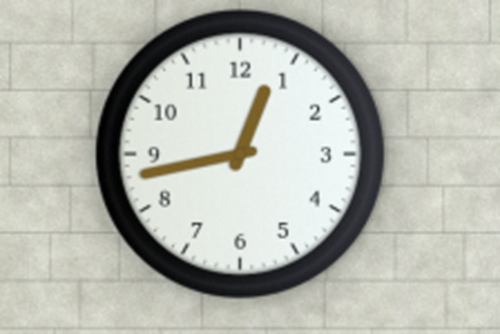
12.43
